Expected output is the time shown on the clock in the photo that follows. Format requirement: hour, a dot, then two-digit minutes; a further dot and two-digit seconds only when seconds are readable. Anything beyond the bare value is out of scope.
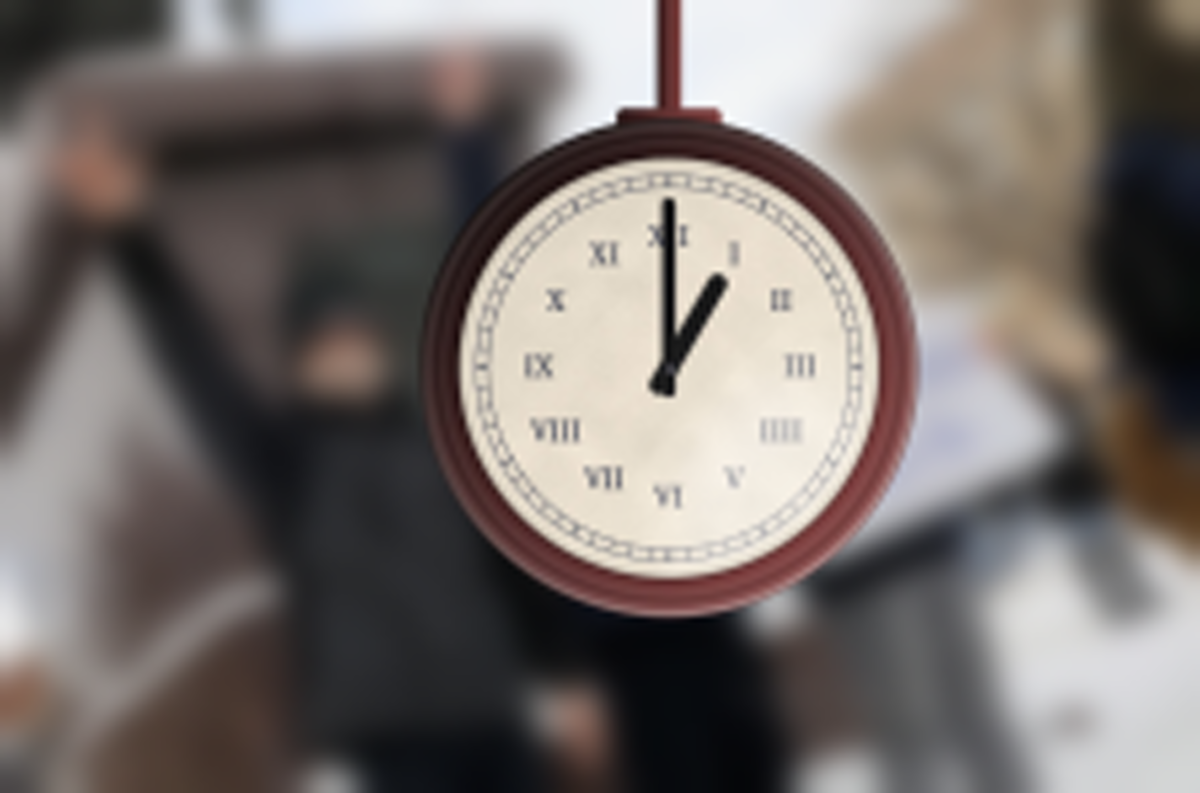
1.00
